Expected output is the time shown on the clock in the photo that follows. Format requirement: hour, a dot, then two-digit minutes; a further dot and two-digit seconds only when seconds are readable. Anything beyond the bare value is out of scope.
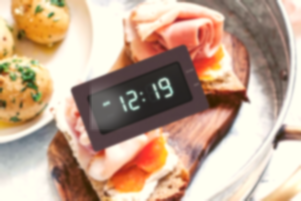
12.19
